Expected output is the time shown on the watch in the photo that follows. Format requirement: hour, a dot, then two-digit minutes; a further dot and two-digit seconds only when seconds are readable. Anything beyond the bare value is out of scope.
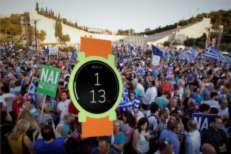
1.13
